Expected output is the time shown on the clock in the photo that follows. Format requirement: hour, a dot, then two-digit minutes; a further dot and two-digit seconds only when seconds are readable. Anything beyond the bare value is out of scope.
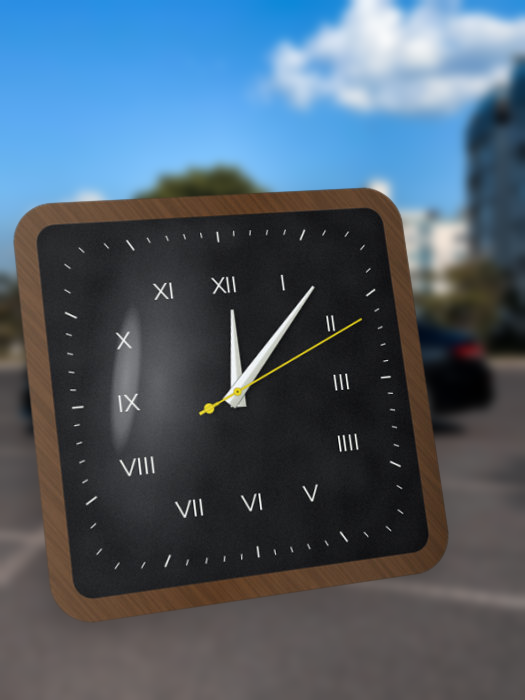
12.07.11
